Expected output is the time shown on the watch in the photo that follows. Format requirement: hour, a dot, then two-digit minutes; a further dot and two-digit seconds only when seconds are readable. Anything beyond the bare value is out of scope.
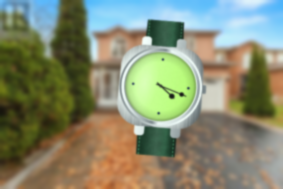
4.18
